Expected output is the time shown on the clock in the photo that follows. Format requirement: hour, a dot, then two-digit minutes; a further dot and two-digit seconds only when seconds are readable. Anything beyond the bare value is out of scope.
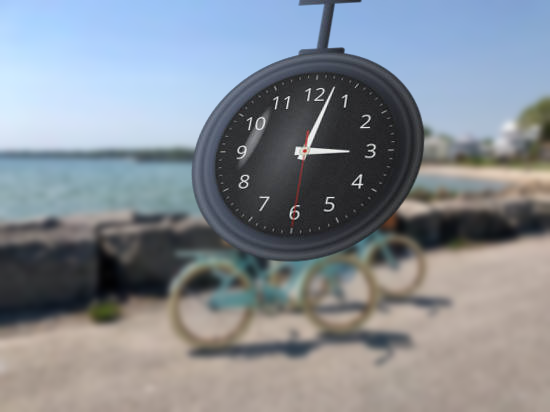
3.02.30
